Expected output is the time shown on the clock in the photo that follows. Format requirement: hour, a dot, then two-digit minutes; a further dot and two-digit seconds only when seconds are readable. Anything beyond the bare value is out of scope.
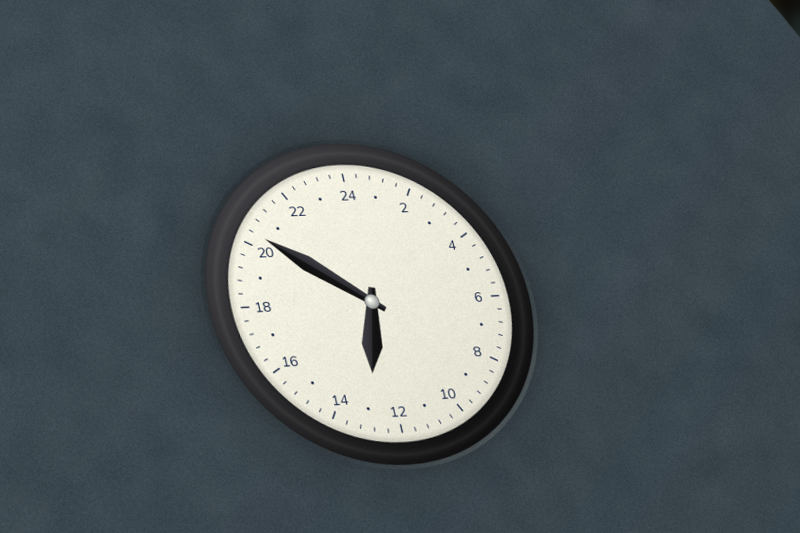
12.51
